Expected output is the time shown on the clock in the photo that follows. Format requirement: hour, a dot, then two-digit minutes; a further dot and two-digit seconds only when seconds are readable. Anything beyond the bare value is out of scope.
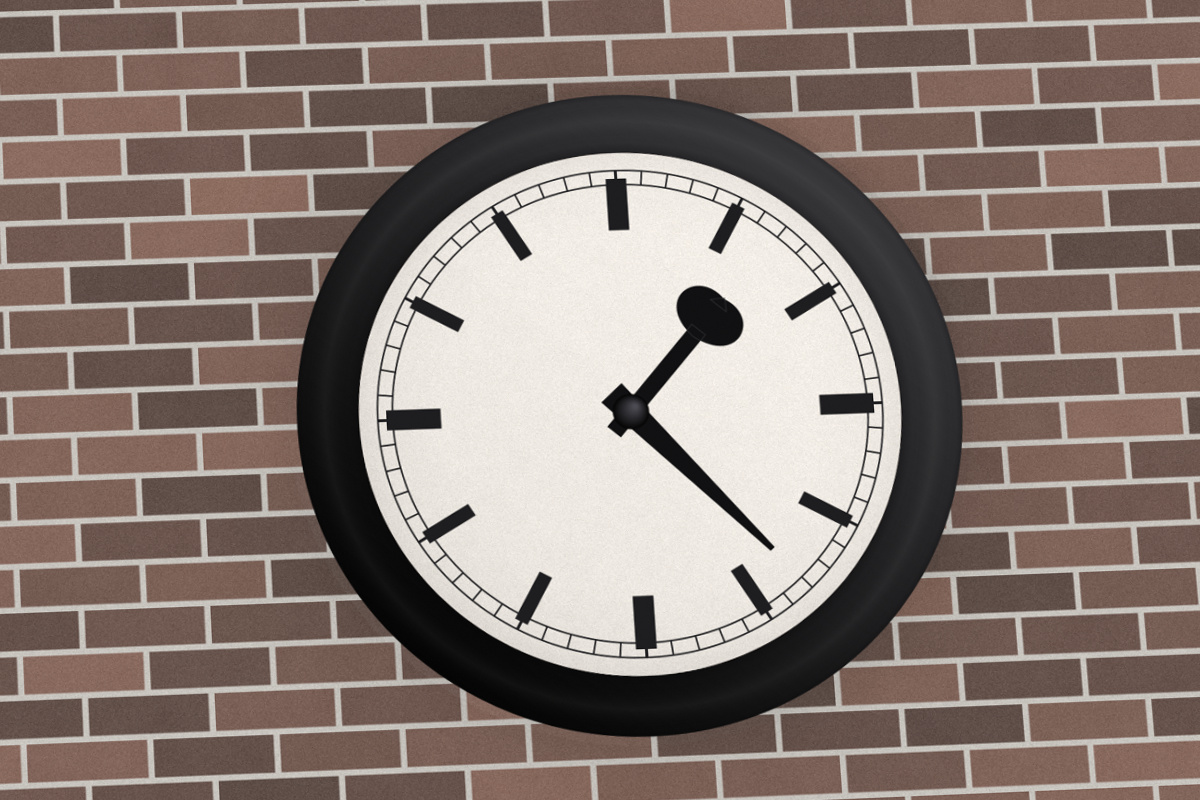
1.23
